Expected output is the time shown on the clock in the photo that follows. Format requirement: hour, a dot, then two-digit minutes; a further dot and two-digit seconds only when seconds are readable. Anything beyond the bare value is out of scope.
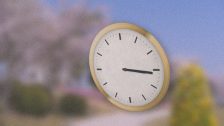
3.16
